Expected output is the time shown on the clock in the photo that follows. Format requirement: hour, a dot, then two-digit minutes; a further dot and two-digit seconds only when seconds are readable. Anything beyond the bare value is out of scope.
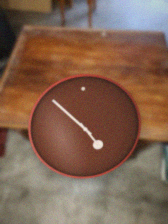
4.53
